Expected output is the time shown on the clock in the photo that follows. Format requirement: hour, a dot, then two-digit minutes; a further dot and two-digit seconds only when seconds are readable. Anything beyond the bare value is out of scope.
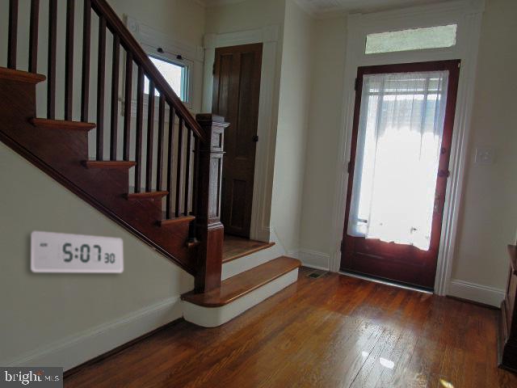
5.07
